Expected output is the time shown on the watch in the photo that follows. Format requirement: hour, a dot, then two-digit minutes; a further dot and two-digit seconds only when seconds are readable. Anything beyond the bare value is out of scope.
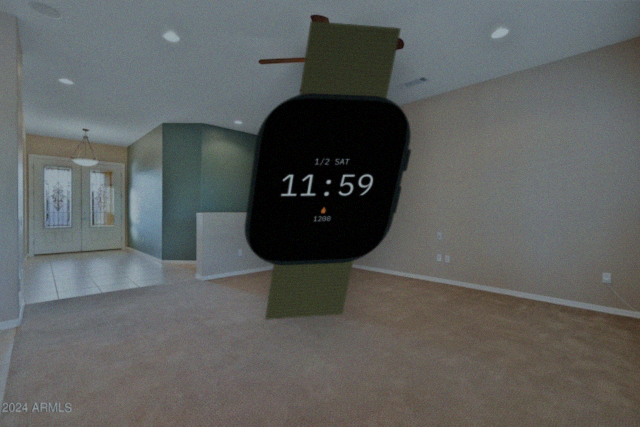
11.59
